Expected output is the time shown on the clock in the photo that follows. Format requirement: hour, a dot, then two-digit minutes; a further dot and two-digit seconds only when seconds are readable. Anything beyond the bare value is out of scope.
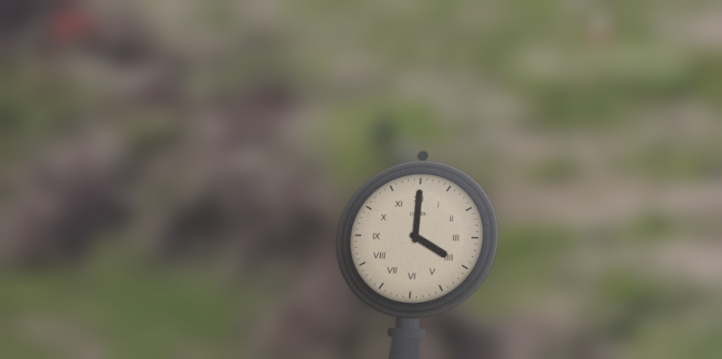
4.00
